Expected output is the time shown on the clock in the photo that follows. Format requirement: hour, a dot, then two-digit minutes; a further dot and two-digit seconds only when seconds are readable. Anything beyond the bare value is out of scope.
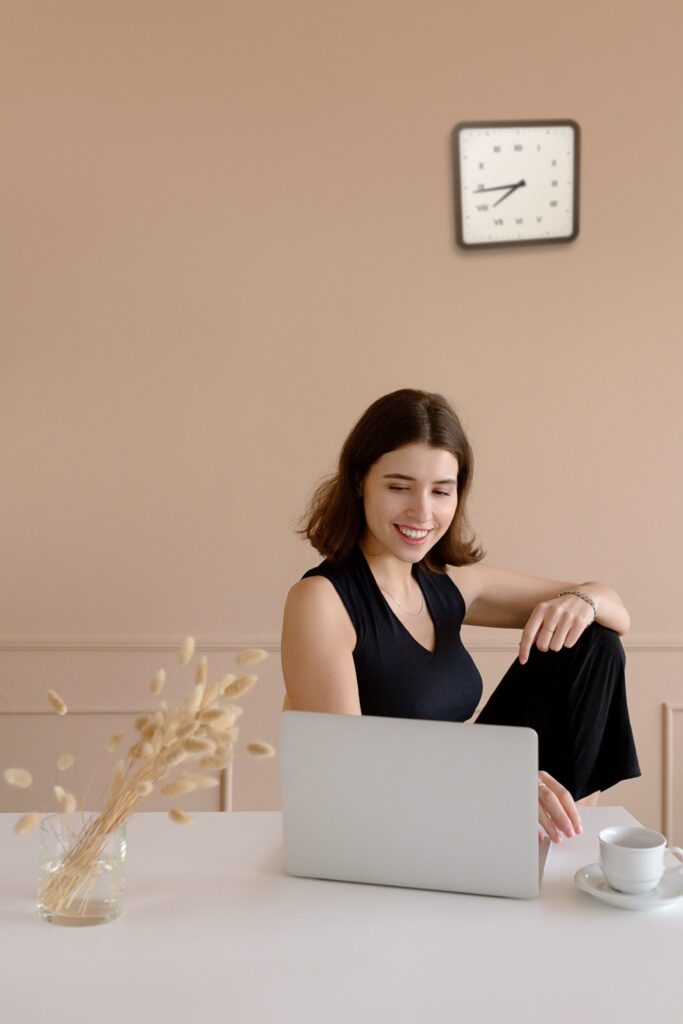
7.44
